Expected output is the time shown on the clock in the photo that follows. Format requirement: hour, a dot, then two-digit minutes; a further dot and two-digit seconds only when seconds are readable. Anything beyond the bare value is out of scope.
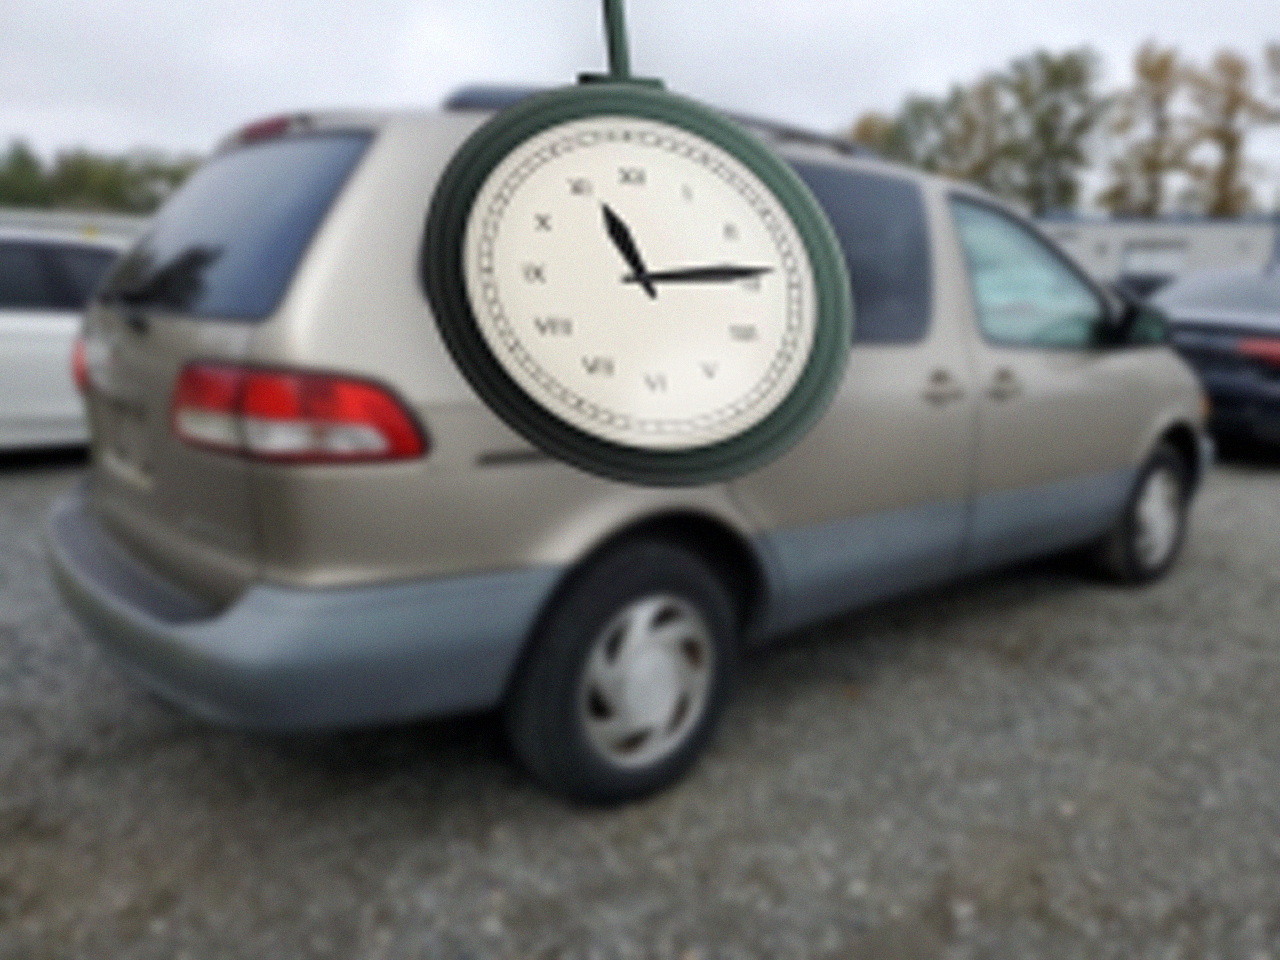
11.14
